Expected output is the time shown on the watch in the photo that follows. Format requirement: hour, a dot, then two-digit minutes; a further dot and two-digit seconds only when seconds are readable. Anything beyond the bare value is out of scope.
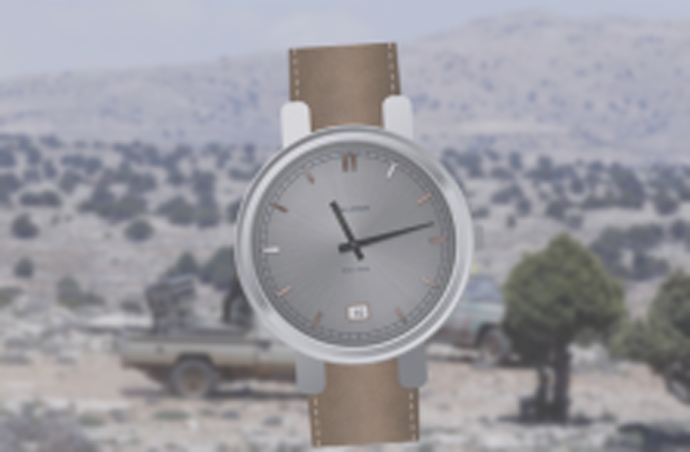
11.13
